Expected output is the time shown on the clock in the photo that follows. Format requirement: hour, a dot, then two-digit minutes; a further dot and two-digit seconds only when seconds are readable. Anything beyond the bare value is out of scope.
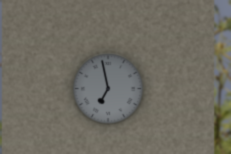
6.58
